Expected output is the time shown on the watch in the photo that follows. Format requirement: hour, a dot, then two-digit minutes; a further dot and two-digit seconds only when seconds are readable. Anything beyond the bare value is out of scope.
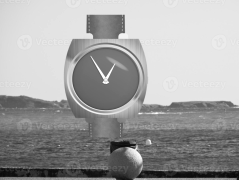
12.55
